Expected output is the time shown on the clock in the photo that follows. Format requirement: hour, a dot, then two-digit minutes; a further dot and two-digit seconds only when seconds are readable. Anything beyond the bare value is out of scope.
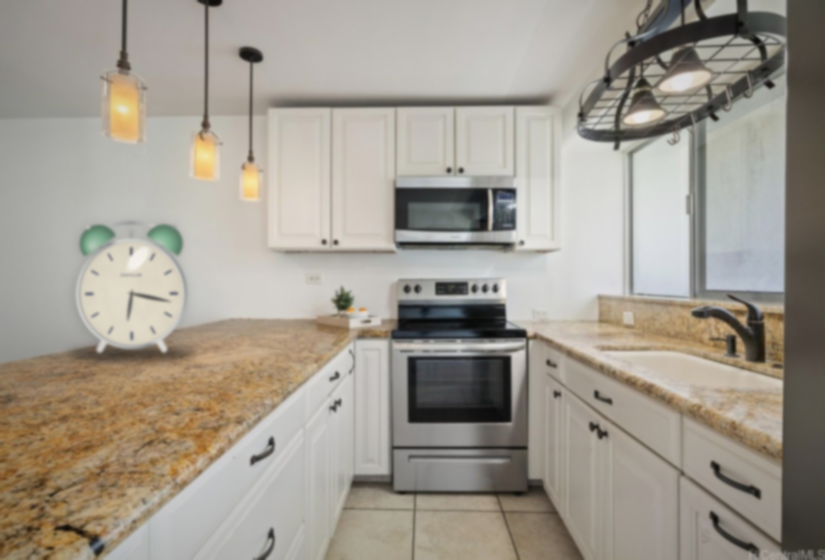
6.17
